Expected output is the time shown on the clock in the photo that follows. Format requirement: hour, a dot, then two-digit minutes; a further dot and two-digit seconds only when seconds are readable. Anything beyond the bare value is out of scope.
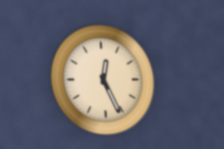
12.26
